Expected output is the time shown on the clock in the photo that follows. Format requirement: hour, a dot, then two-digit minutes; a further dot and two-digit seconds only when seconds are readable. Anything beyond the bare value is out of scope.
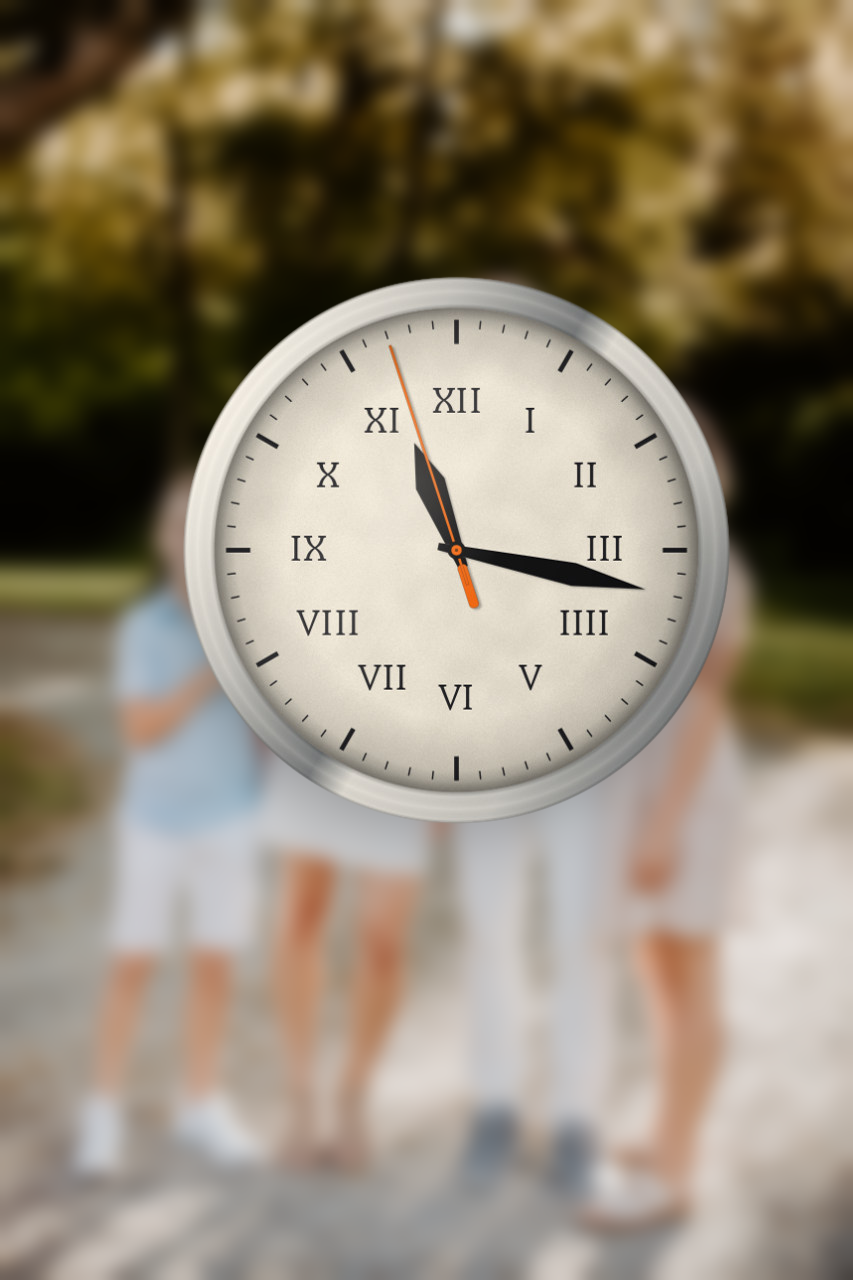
11.16.57
